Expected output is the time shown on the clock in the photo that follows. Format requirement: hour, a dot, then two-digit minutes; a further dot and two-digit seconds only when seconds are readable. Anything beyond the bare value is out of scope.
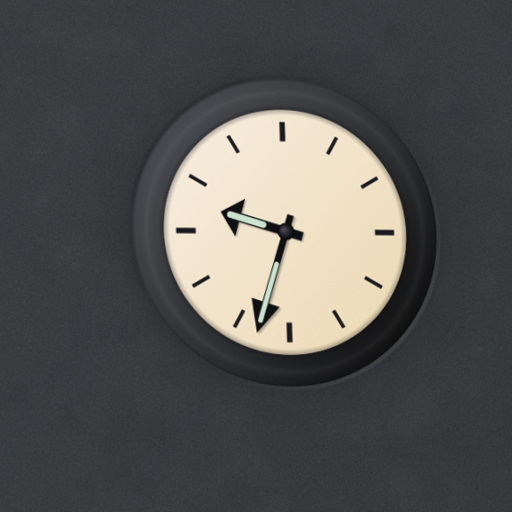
9.33
